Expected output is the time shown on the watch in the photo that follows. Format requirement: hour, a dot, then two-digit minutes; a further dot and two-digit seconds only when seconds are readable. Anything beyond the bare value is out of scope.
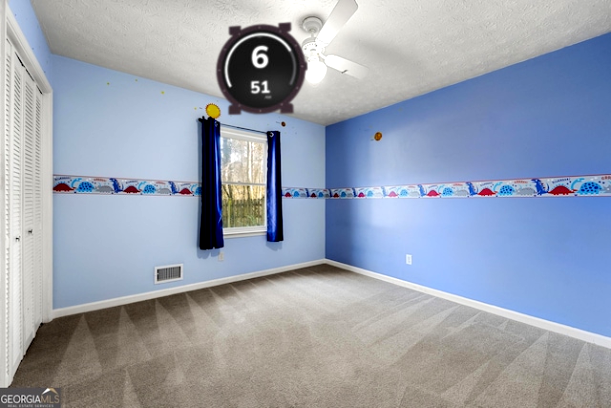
6.51
